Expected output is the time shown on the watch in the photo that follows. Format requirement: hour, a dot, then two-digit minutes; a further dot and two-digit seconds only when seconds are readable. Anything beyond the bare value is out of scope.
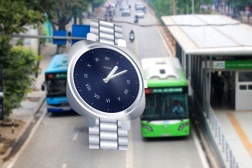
1.10
